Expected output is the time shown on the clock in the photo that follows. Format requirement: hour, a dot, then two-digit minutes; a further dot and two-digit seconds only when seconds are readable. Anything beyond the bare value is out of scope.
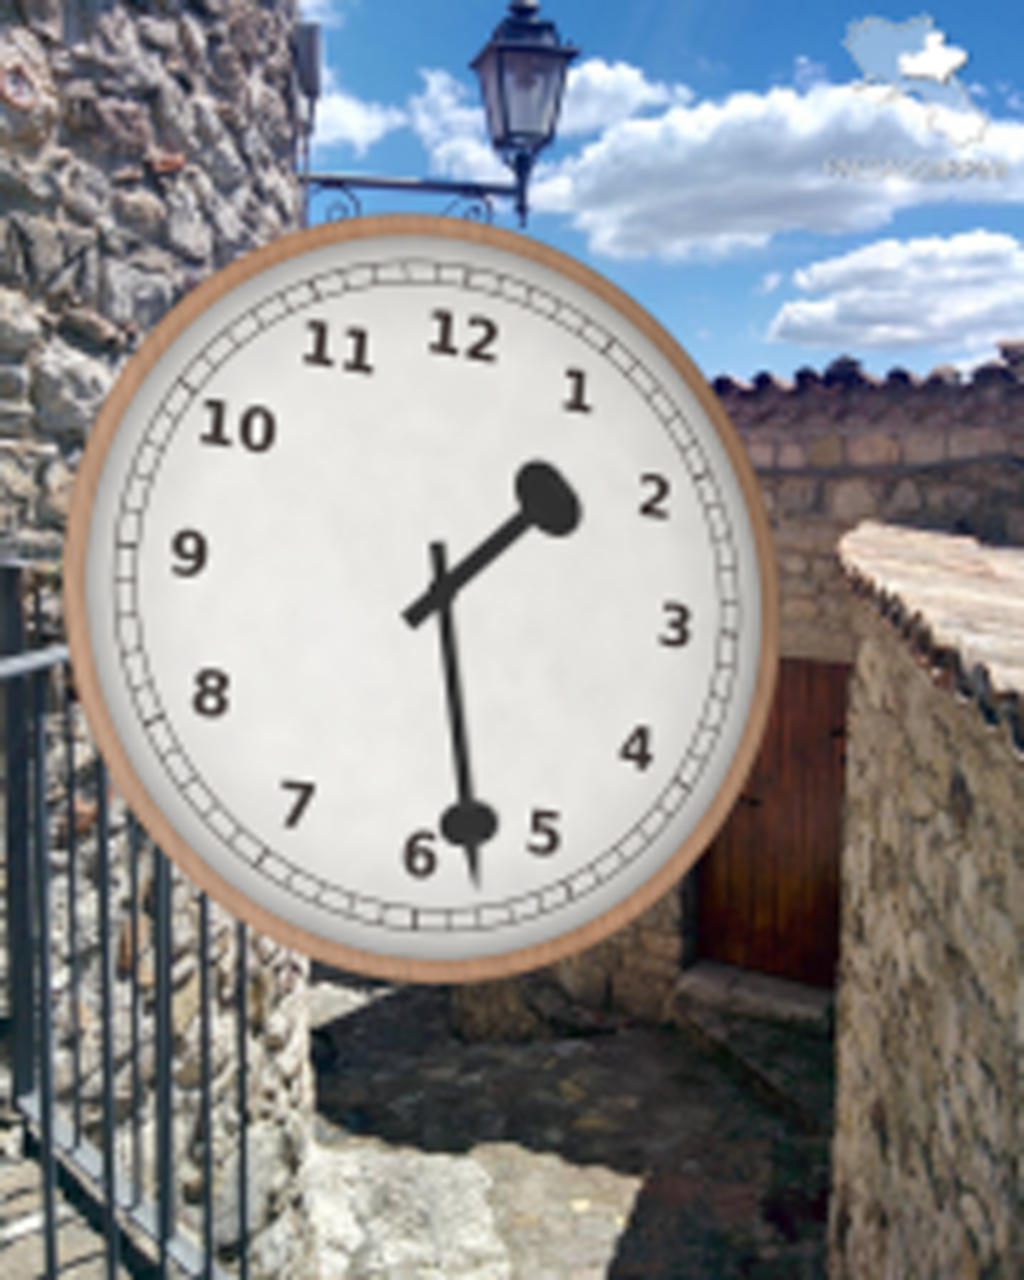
1.28
